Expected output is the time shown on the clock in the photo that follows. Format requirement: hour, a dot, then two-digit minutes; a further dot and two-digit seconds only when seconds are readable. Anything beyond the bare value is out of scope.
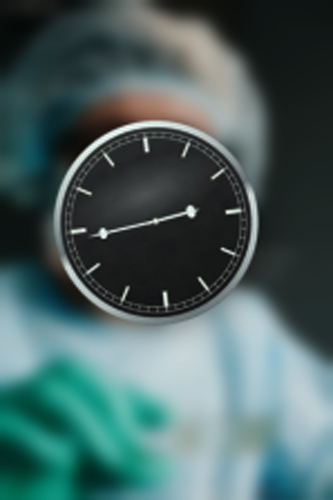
2.44
